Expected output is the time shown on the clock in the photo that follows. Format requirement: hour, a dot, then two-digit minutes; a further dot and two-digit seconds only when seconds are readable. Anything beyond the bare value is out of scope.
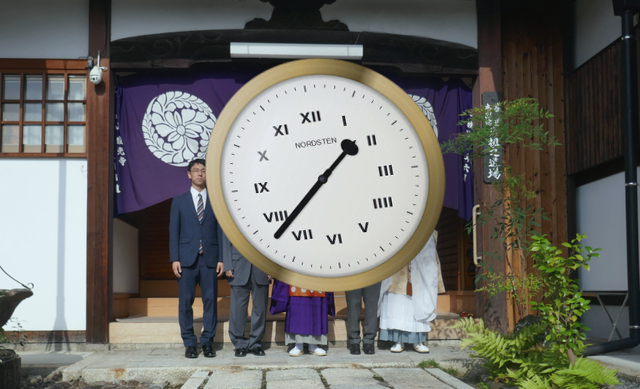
1.38
